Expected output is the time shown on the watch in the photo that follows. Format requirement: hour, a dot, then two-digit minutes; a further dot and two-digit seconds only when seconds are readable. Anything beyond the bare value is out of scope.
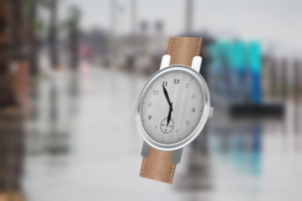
5.54
